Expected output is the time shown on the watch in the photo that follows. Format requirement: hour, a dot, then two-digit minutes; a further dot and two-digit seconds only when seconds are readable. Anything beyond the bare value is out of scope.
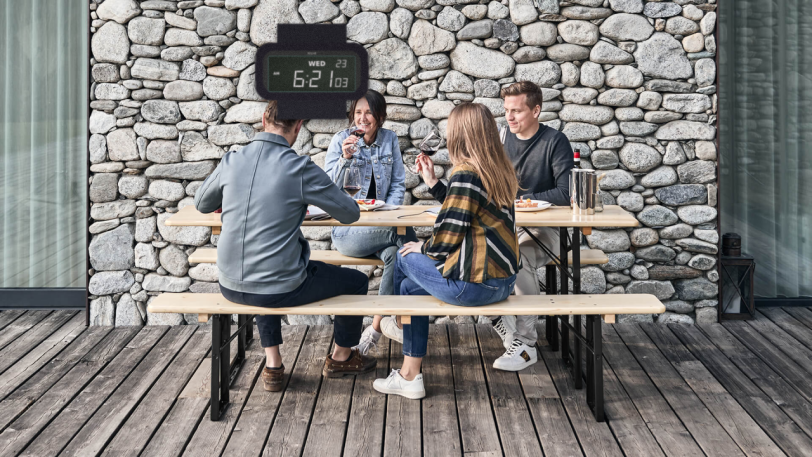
6.21.03
